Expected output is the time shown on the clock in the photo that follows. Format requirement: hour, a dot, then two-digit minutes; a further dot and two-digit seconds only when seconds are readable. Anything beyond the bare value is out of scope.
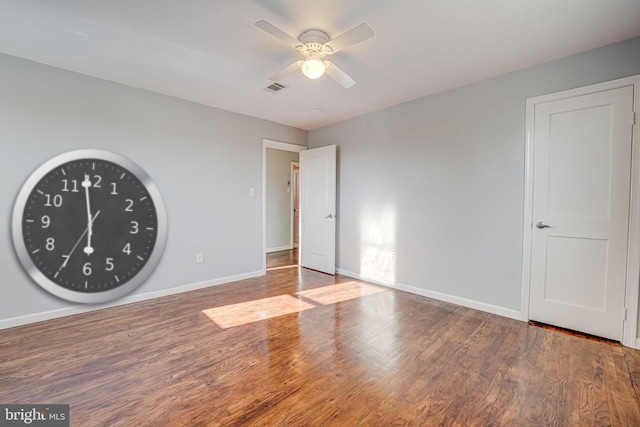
5.58.35
